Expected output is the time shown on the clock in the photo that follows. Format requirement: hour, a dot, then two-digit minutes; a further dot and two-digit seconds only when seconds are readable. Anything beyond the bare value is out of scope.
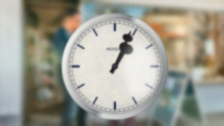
1.04
